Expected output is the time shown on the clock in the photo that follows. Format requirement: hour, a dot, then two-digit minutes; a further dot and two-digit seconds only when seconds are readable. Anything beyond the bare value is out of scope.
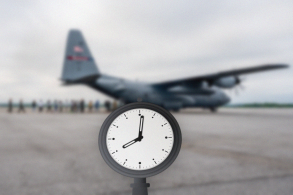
8.01
